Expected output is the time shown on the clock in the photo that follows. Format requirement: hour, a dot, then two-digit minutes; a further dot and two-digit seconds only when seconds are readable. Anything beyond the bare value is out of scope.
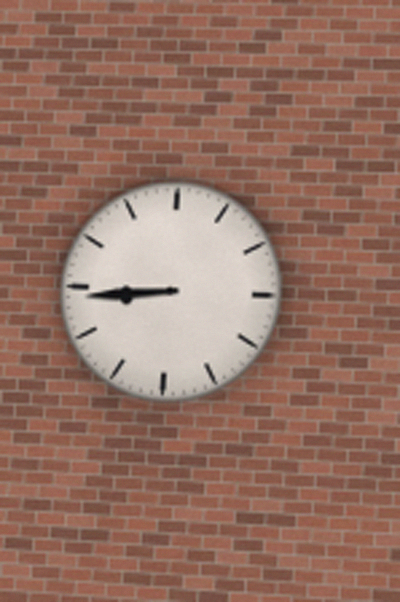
8.44
